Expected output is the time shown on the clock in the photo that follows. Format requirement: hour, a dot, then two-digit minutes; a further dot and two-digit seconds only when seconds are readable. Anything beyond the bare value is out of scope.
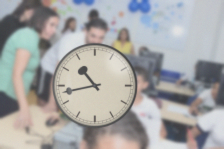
10.43
